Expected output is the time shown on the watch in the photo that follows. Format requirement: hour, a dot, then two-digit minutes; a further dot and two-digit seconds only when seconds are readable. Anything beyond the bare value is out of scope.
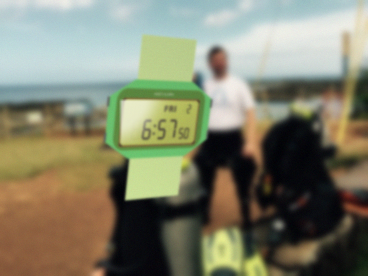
6.57
